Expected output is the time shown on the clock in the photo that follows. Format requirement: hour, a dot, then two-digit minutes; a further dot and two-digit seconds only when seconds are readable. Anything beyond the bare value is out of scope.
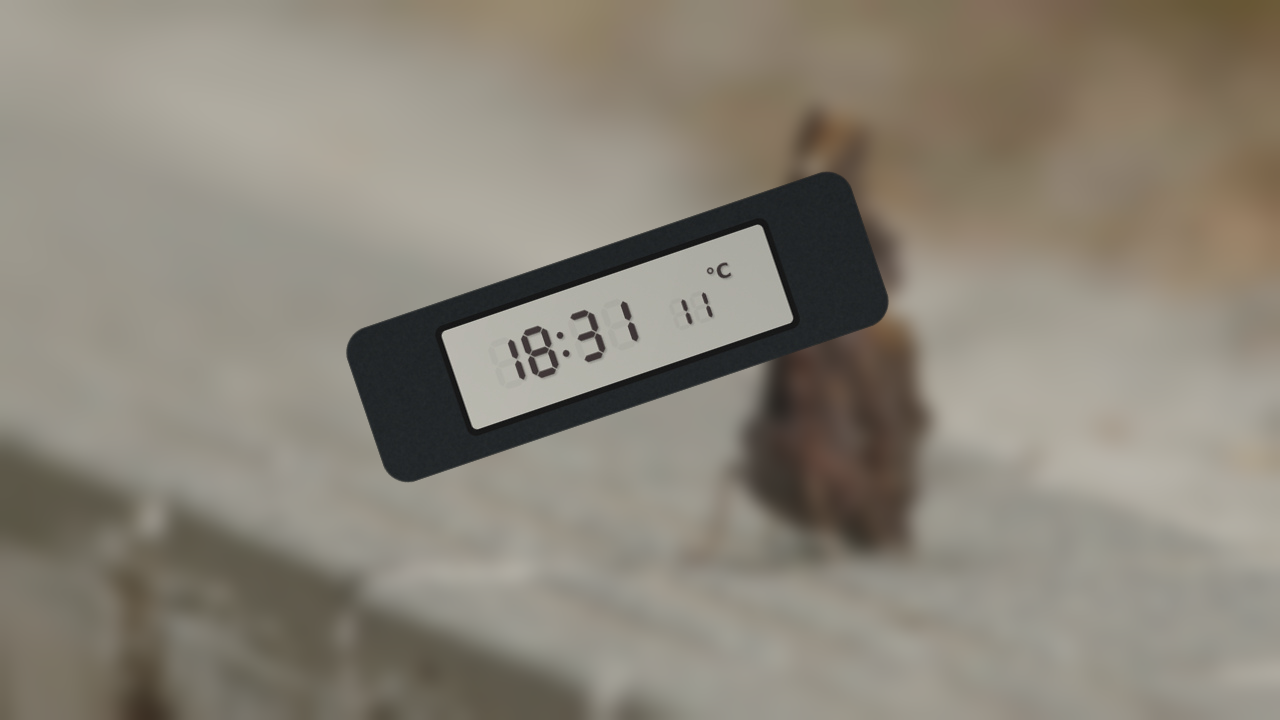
18.31
